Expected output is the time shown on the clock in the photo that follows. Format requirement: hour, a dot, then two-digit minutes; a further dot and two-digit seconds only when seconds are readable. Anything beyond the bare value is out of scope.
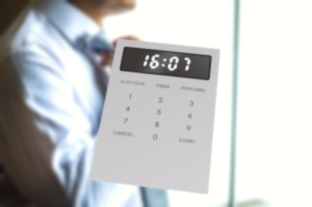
16.07
